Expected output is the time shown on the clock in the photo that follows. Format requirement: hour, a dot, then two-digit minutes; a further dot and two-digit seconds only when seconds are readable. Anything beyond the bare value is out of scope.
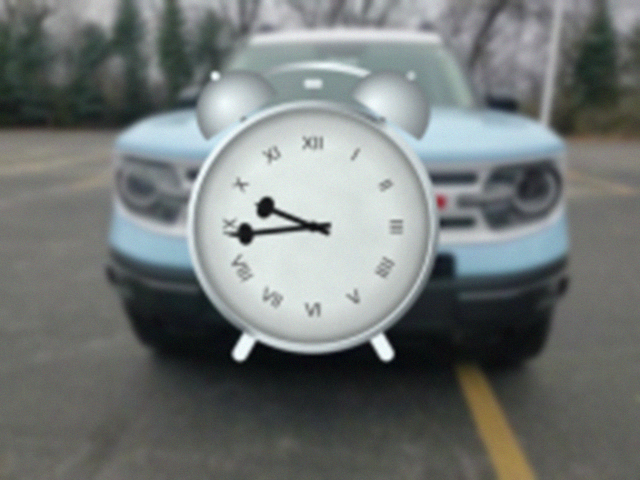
9.44
